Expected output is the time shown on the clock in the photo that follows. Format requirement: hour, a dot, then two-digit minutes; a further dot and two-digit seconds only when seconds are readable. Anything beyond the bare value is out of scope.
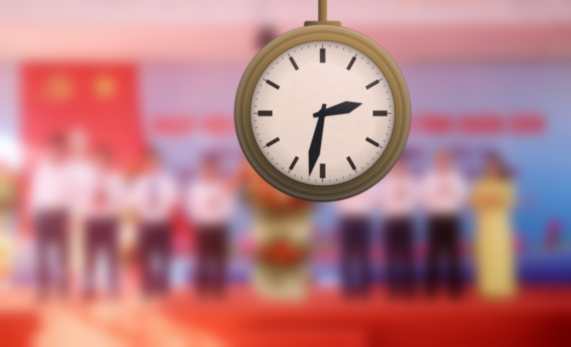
2.32
